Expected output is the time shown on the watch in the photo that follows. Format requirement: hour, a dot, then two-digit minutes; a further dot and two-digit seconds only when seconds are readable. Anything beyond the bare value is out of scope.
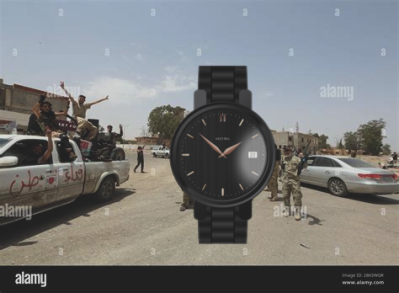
1.52
